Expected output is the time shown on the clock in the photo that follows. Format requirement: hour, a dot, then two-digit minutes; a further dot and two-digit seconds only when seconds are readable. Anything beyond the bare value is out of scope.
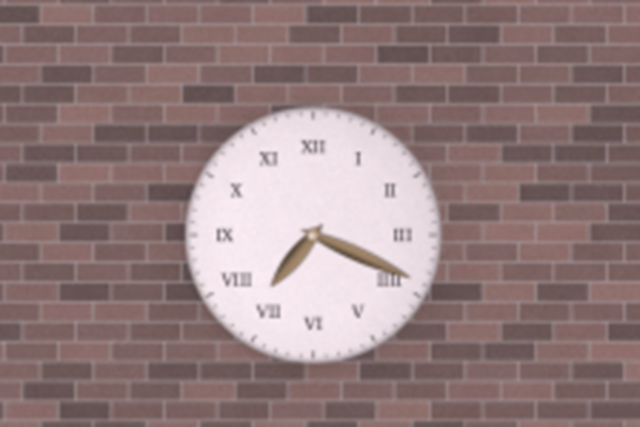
7.19
